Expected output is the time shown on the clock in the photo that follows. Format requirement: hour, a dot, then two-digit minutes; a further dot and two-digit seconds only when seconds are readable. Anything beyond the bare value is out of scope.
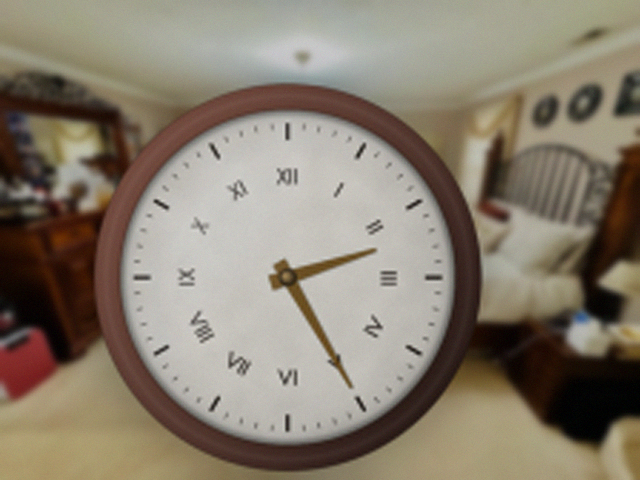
2.25
